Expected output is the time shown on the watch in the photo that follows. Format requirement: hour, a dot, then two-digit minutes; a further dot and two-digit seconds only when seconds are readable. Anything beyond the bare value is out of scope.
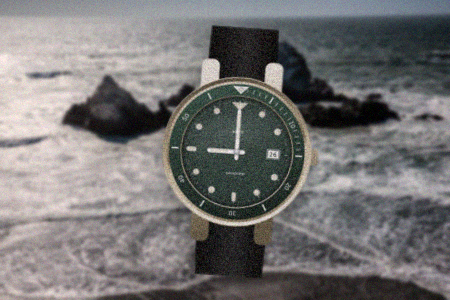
9.00
